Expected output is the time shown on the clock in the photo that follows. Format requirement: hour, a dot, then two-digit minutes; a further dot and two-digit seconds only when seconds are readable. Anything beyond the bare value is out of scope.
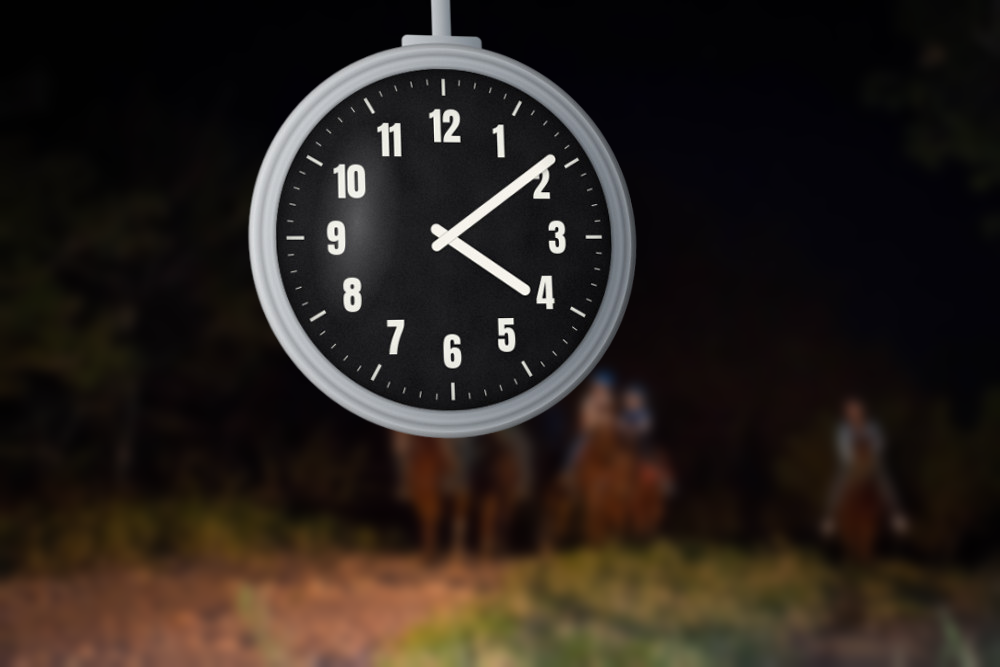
4.09
